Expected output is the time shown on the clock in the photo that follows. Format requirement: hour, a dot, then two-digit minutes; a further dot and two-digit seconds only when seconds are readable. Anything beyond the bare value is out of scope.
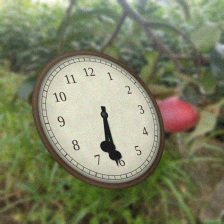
6.31
